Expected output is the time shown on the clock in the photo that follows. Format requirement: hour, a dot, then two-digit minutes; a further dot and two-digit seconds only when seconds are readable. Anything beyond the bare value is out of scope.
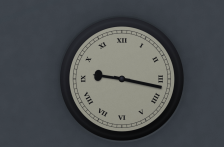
9.17
